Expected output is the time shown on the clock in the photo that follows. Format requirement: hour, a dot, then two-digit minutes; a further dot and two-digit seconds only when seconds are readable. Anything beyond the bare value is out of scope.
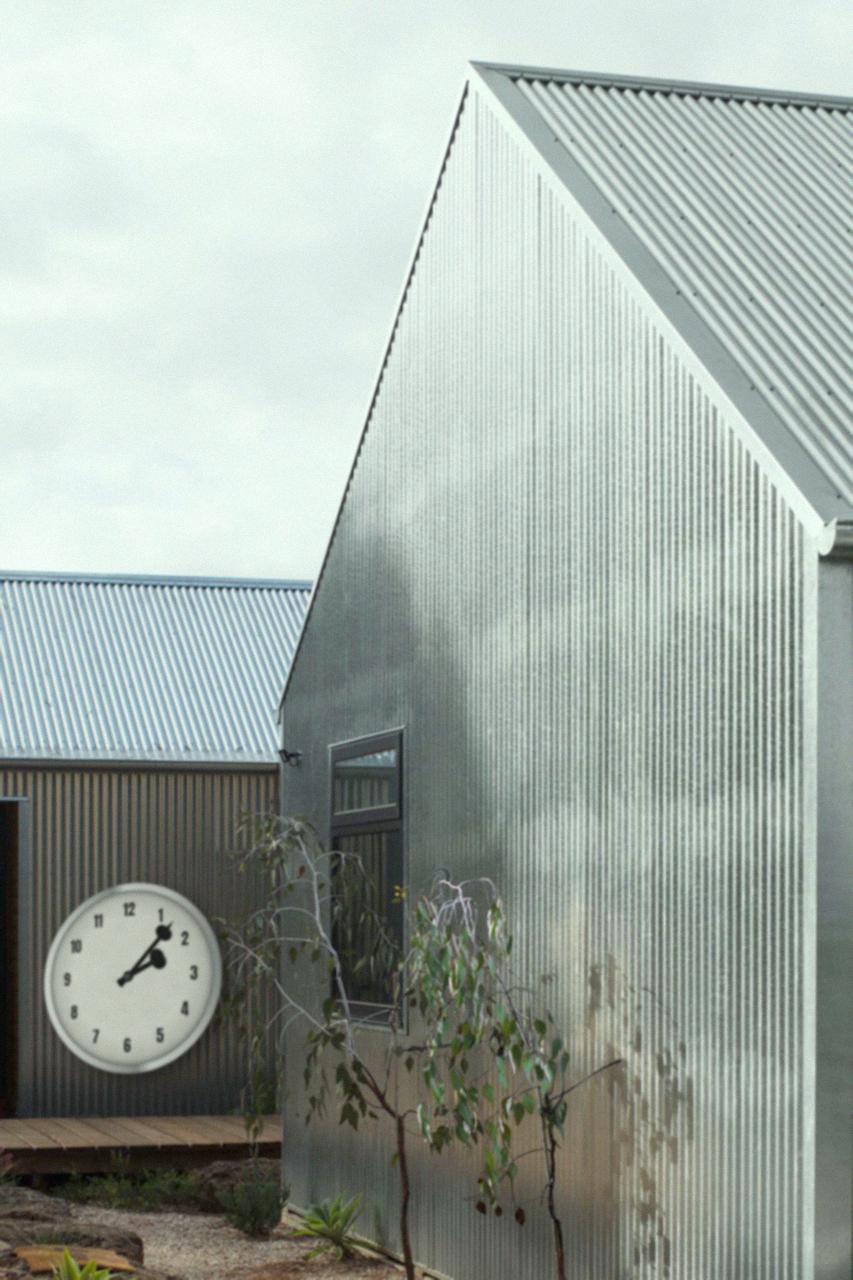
2.07
